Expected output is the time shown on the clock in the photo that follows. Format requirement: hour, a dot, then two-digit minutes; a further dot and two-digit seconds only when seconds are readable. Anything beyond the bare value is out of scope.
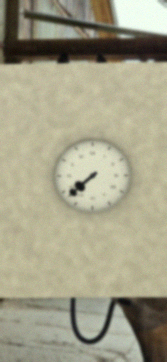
7.38
